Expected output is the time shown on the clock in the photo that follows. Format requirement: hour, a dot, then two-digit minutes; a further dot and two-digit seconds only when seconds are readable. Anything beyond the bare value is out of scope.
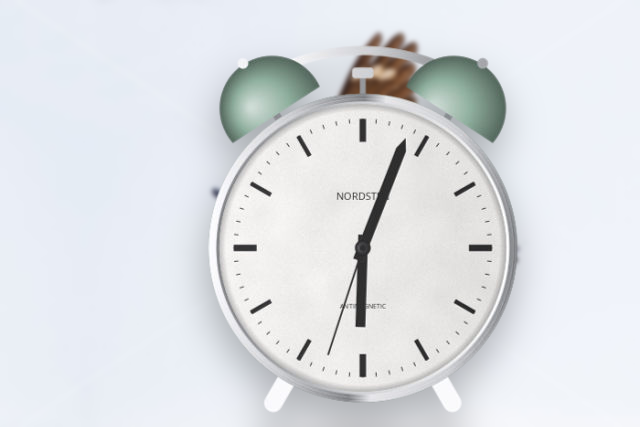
6.03.33
